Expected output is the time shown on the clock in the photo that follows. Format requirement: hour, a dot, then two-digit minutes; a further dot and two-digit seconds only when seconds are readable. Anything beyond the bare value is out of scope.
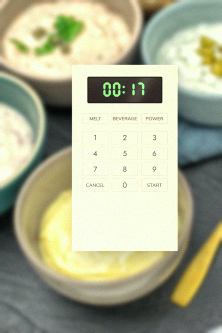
0.17
